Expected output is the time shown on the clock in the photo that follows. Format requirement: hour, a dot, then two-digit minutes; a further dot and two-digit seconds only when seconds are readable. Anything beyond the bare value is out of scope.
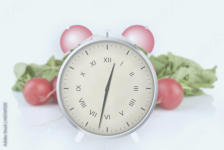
12.32
